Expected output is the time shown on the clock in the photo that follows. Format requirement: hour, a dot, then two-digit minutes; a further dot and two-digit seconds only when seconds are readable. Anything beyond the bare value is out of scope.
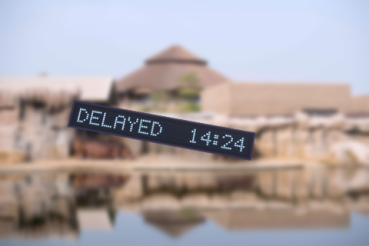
14.24
